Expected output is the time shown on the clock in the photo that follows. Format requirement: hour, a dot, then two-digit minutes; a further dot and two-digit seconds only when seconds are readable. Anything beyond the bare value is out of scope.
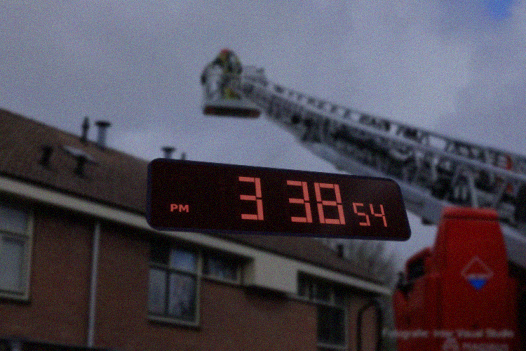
3.38.54
